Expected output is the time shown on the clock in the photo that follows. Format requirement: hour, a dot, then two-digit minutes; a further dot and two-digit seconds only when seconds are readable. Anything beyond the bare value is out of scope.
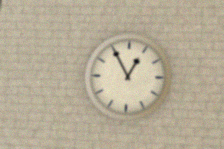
12.55
